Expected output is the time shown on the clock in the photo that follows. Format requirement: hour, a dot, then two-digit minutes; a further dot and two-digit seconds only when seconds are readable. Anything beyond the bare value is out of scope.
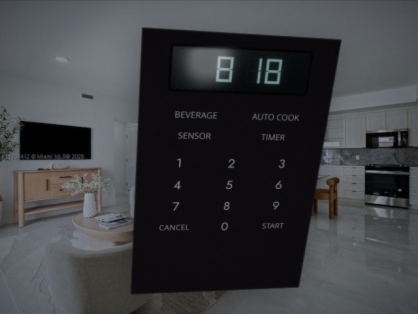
8.18
